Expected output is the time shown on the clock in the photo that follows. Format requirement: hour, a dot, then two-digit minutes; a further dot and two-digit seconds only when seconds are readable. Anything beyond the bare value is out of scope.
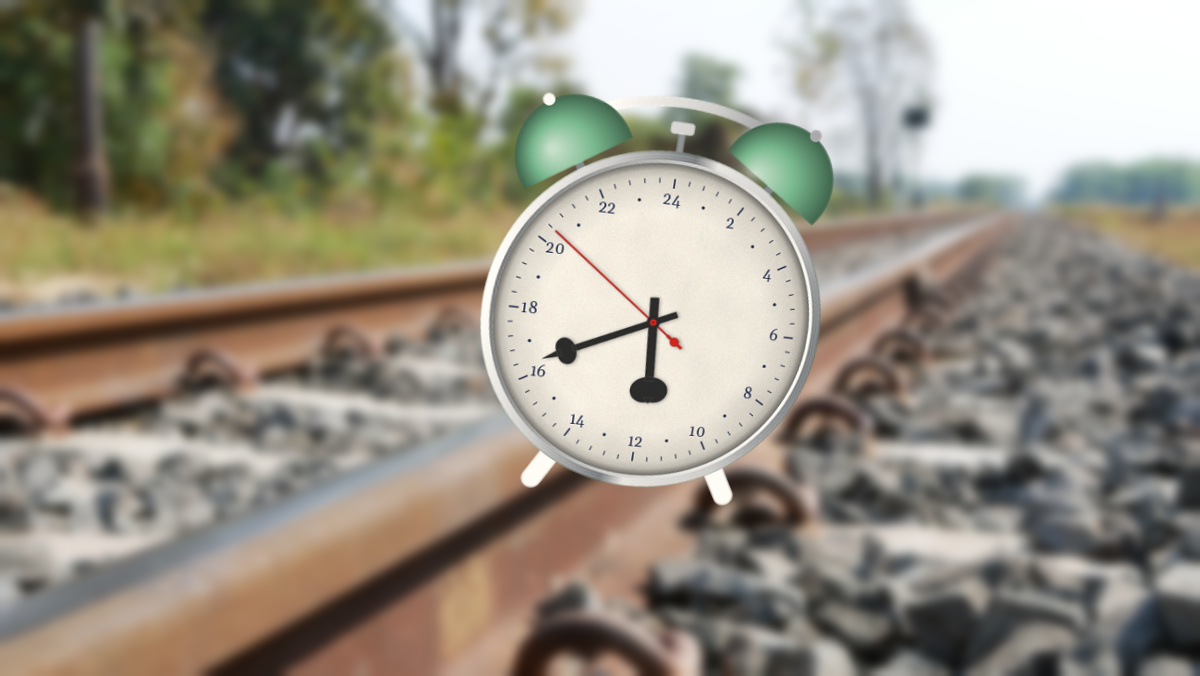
11.40.51
